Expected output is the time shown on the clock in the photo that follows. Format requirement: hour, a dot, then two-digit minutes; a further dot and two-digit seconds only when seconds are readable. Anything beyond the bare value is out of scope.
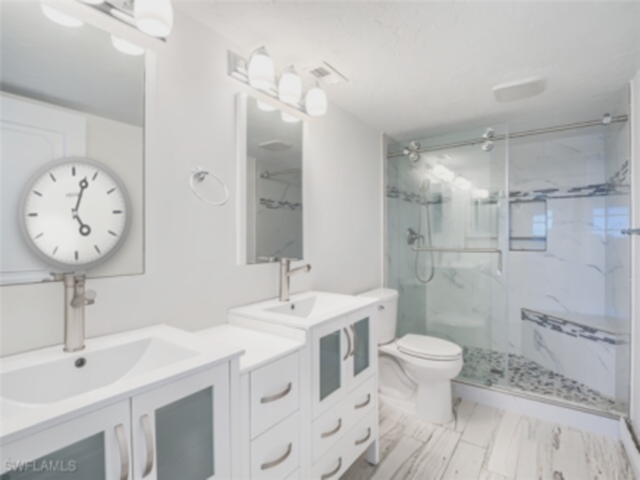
5.03
